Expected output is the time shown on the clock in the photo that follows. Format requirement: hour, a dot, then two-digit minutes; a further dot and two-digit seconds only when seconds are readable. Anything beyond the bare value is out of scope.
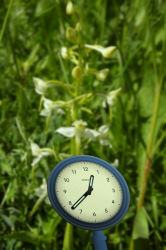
12.38
